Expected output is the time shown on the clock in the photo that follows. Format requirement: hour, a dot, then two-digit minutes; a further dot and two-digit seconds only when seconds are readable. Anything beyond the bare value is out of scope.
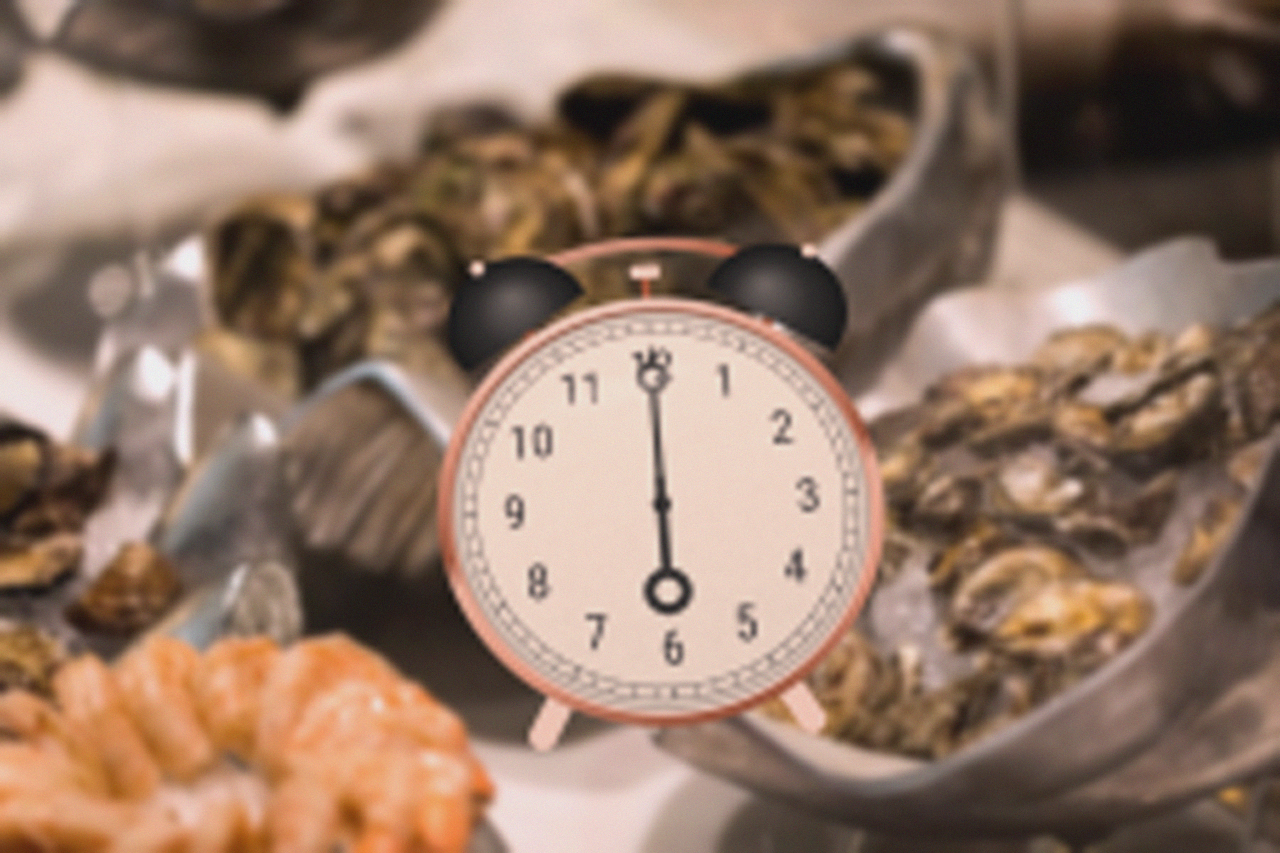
6.00
